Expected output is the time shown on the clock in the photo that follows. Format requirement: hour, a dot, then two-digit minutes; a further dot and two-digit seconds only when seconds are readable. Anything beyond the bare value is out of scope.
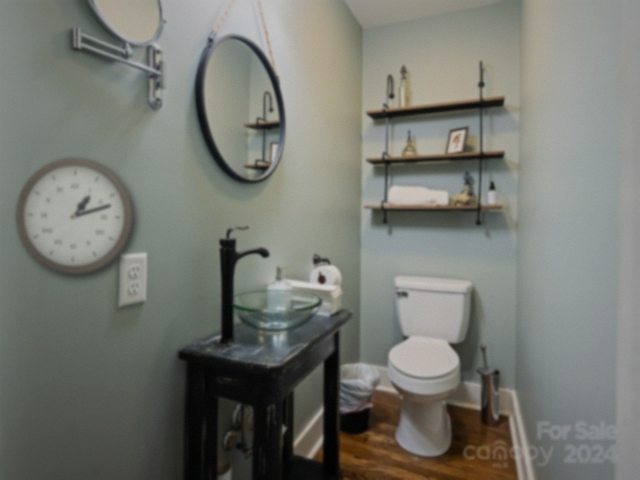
1.12
